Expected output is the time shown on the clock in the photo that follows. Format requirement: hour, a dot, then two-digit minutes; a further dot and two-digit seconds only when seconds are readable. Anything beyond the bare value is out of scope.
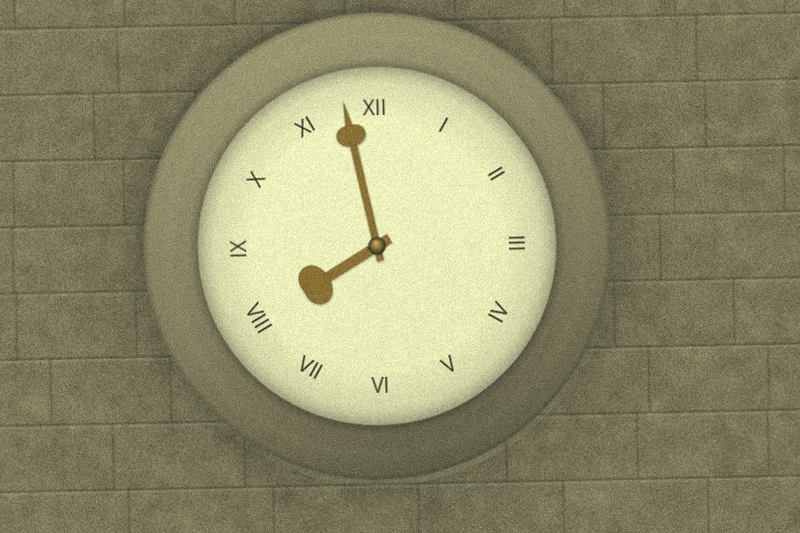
7.58
